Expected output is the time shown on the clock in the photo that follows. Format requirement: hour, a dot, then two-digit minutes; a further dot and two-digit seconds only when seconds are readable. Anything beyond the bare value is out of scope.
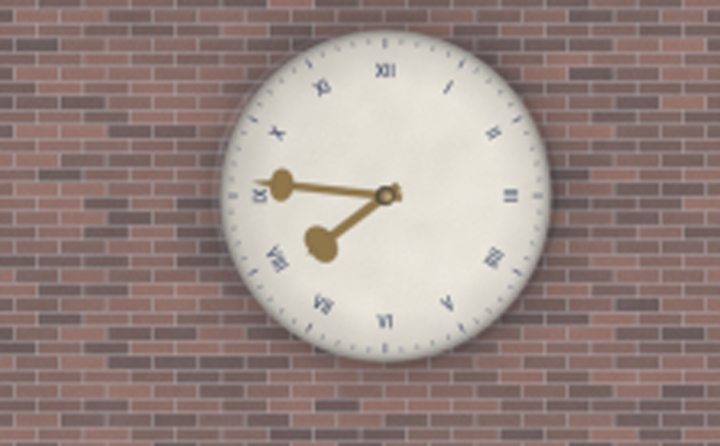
7.46
